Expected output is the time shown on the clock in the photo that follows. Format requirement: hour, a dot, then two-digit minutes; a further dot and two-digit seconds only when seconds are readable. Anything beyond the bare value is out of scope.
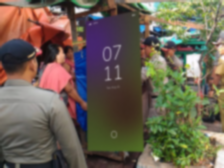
7.11
